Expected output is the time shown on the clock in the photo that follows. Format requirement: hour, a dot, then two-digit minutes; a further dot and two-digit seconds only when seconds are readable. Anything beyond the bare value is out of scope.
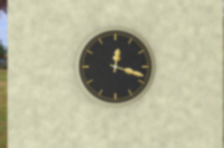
12.18
